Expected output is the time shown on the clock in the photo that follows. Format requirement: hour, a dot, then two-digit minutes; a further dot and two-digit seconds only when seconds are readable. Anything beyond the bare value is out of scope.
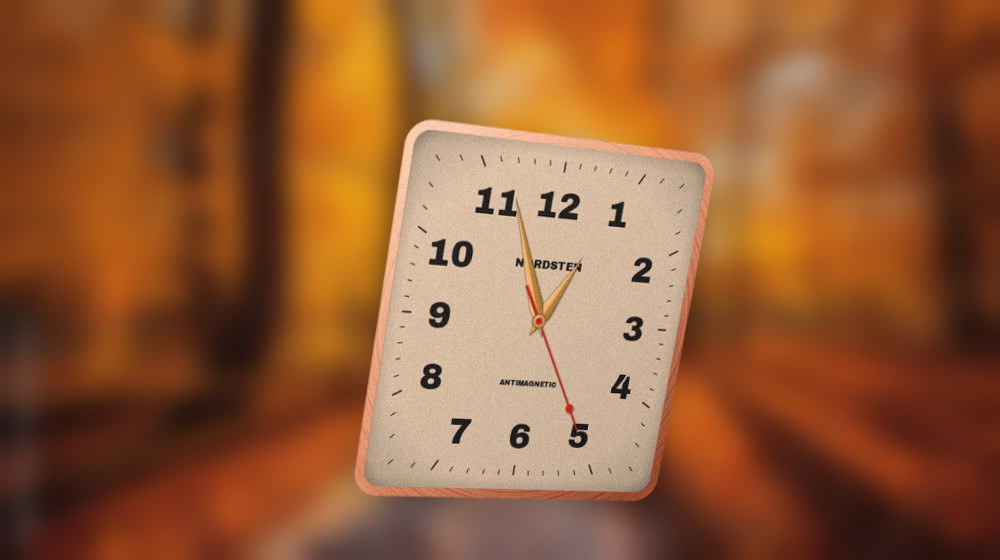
12.56.25
